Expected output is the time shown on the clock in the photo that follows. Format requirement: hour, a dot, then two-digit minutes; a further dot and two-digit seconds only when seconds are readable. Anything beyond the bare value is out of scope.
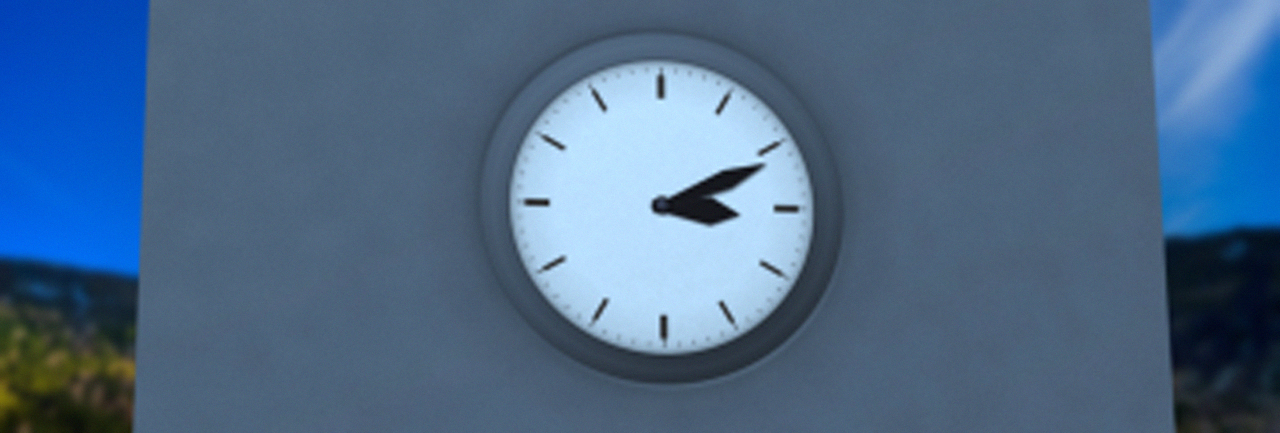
3.11
